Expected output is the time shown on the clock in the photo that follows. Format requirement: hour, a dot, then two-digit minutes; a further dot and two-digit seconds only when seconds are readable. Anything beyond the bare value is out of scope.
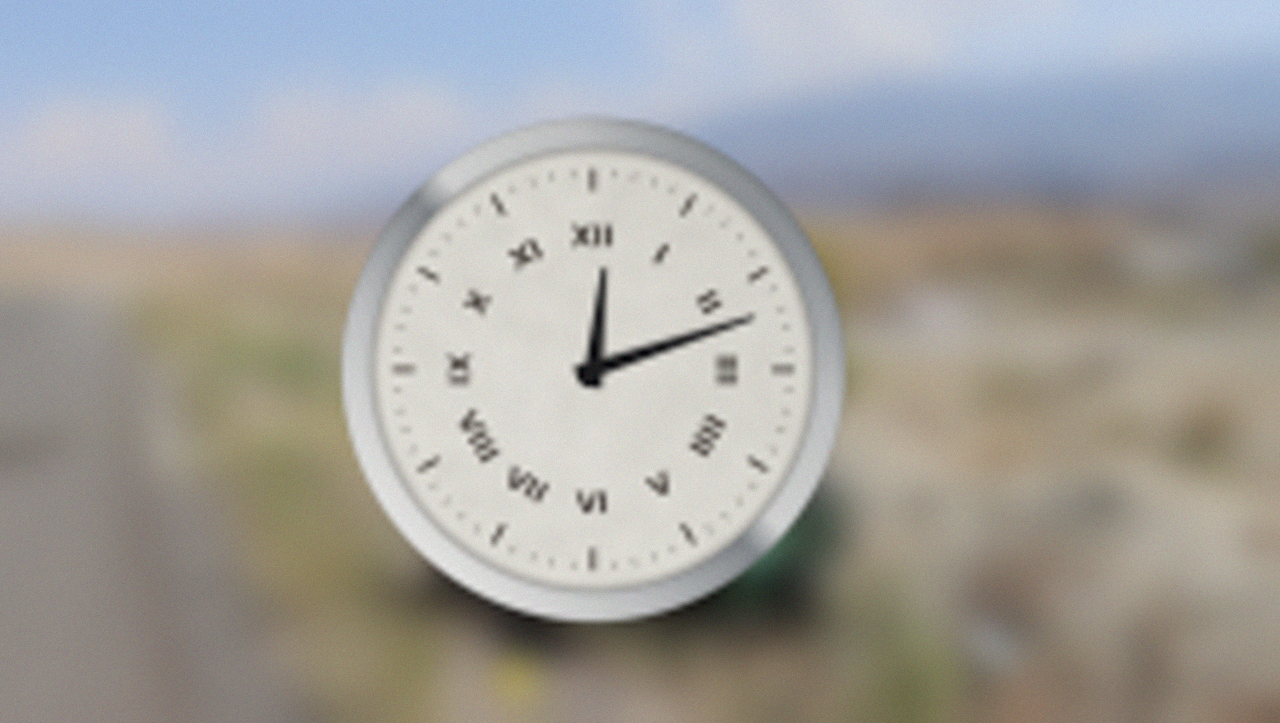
12.12
